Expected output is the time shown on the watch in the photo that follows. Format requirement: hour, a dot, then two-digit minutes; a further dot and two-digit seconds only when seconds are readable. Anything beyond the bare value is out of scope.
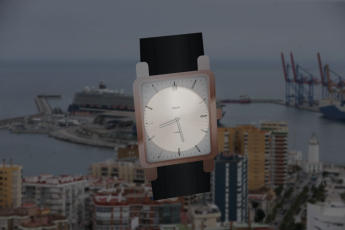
8.28
